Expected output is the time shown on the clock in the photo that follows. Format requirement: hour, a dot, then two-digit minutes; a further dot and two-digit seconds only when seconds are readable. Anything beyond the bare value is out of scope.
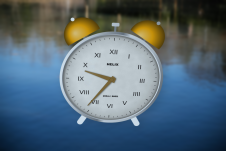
9.36
